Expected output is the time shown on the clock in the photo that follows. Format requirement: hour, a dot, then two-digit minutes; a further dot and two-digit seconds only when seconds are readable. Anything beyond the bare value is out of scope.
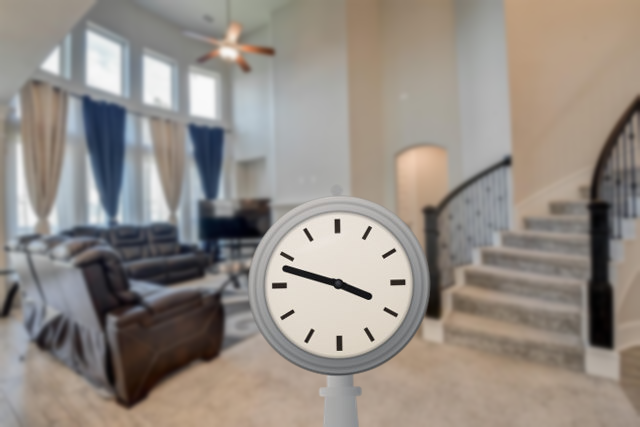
3.48
